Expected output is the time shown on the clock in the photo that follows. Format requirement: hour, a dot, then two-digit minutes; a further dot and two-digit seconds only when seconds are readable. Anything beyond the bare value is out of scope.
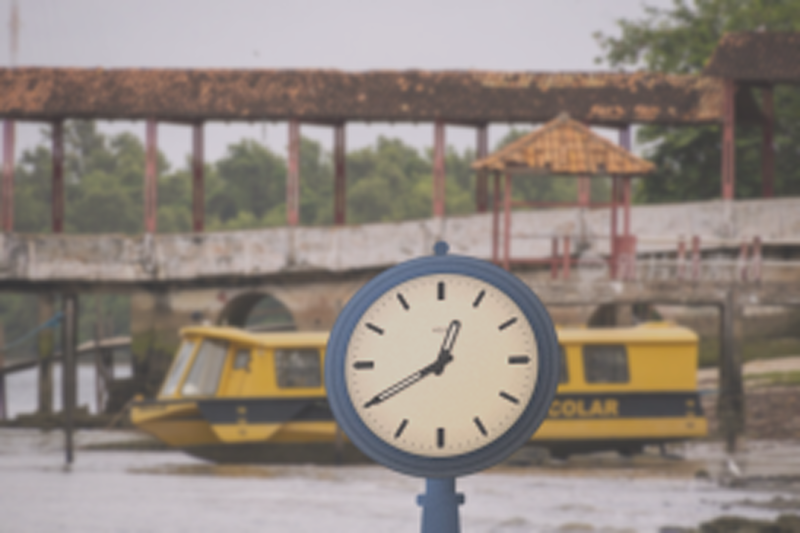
12.40
